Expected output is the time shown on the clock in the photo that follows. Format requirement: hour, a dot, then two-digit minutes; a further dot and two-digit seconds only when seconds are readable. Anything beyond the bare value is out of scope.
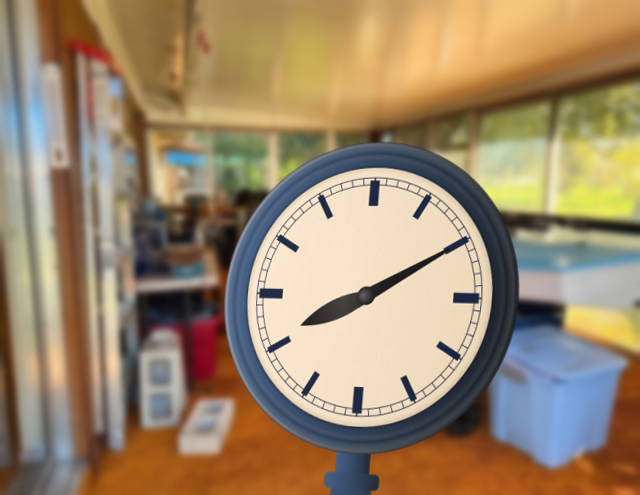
8.10
